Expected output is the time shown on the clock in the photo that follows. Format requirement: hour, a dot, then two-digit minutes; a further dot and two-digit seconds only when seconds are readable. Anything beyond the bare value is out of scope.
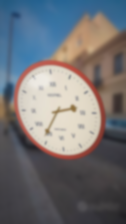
2.36
